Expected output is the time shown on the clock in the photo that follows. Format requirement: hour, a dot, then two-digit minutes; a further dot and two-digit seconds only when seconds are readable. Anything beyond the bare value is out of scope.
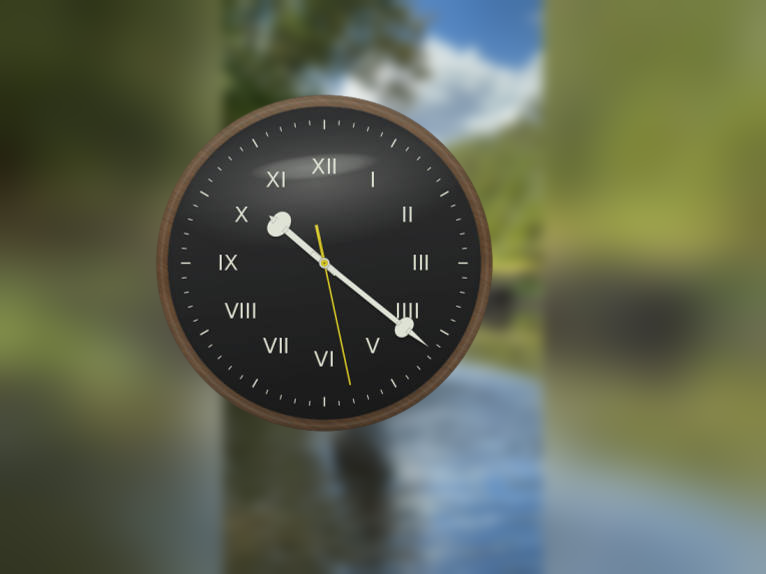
10.21.28
